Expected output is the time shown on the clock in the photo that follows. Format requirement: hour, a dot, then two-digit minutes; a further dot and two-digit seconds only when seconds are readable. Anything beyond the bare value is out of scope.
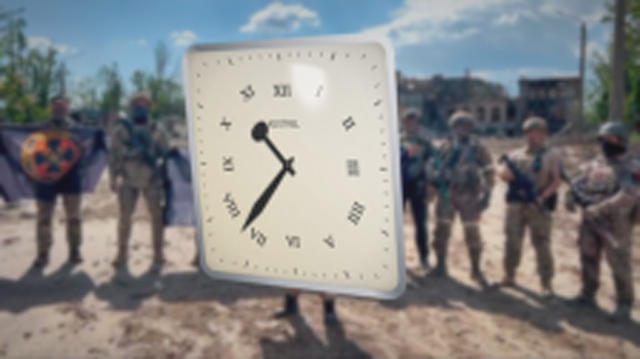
10.37
